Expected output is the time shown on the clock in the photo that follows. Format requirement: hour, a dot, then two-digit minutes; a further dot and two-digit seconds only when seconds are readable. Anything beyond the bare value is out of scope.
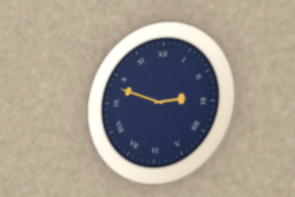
2.48
